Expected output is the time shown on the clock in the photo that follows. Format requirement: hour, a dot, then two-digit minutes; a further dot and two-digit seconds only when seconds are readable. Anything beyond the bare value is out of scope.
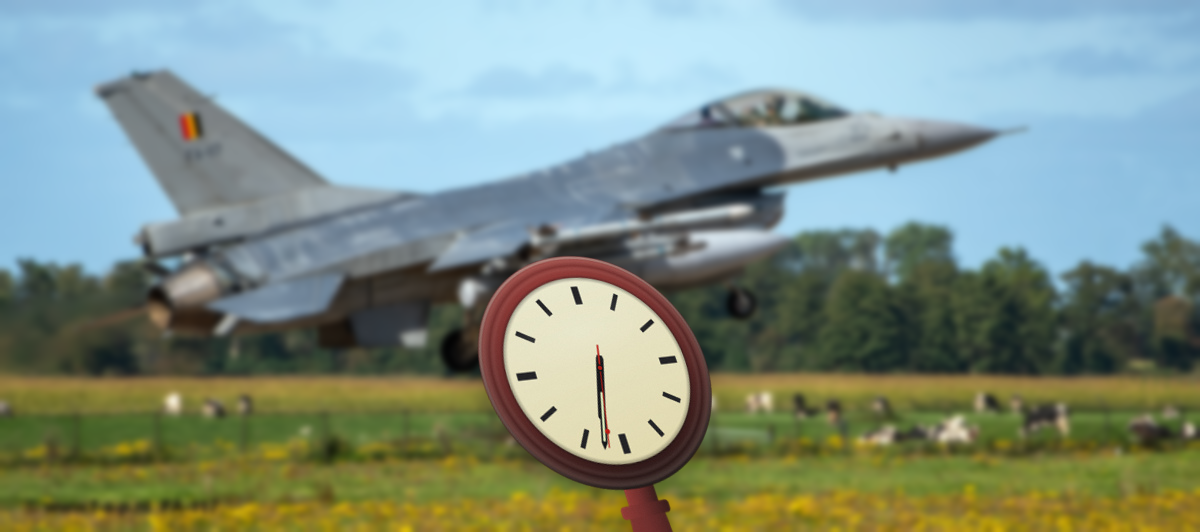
6.32.32
